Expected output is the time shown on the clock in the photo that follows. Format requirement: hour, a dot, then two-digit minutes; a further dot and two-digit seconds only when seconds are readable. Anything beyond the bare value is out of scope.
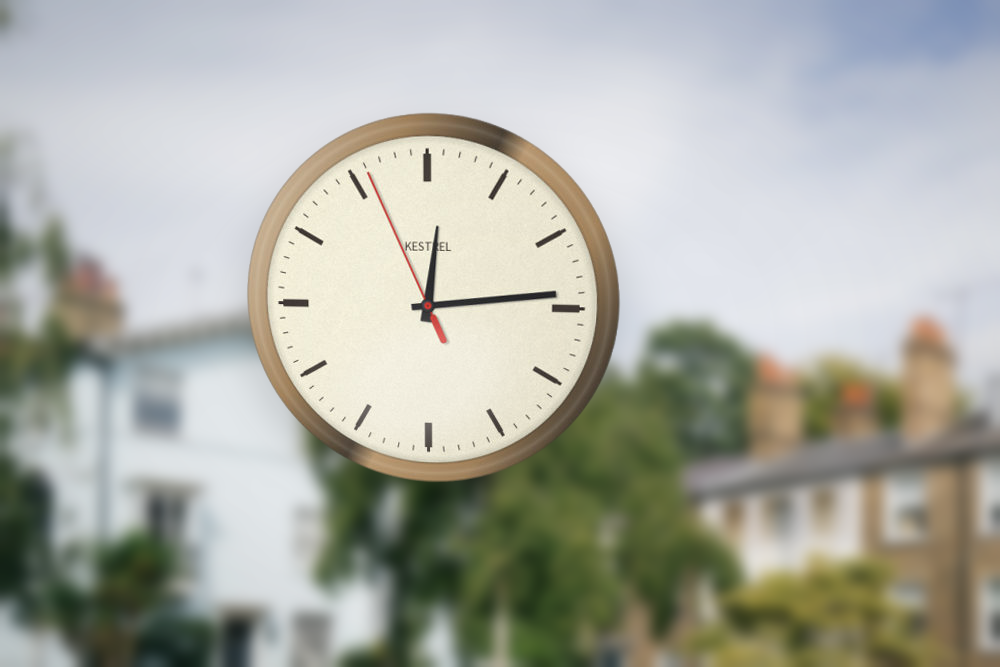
12.13.56
